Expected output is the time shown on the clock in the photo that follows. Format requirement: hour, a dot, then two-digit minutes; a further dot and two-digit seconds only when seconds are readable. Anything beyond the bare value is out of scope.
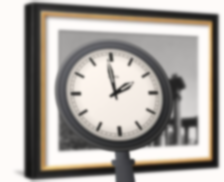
1.59
